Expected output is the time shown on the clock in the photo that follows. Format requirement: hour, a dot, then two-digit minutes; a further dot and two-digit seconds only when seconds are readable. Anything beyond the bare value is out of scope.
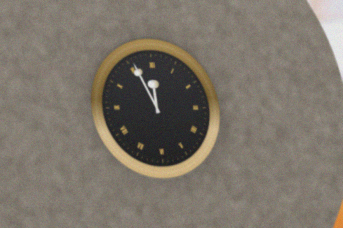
11.56
